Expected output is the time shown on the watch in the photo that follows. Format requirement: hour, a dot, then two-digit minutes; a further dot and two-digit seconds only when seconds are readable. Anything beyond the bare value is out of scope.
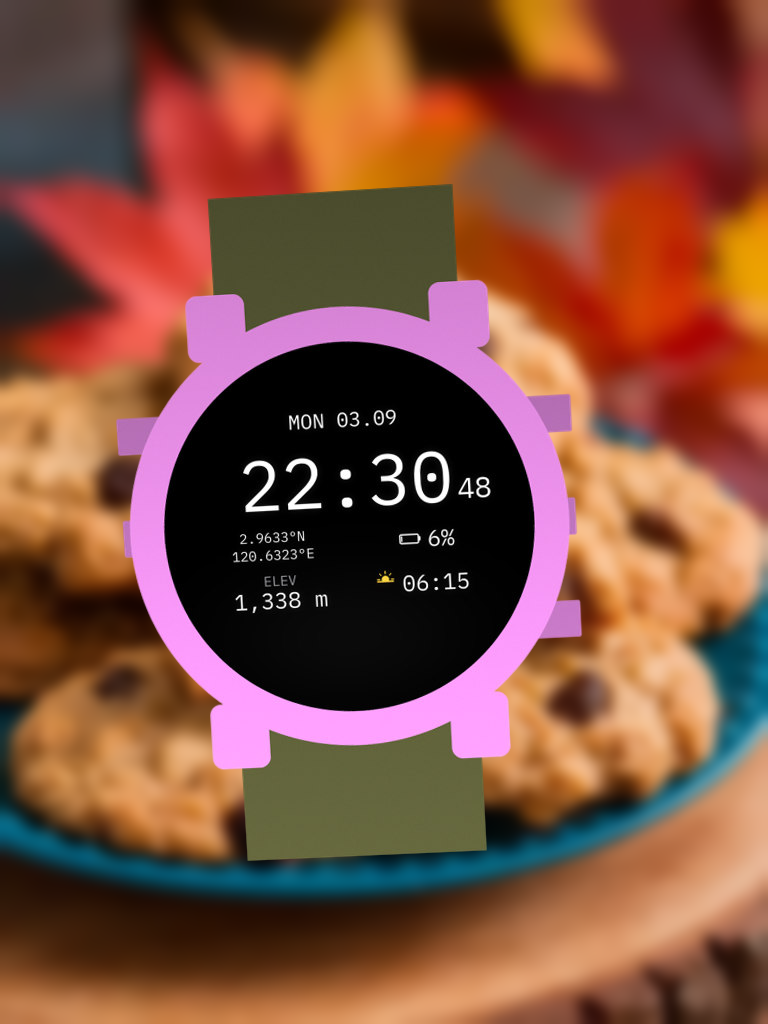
22.30.48
